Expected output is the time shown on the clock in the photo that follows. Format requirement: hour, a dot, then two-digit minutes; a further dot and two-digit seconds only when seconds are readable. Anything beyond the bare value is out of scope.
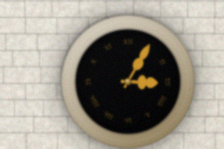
3.05
